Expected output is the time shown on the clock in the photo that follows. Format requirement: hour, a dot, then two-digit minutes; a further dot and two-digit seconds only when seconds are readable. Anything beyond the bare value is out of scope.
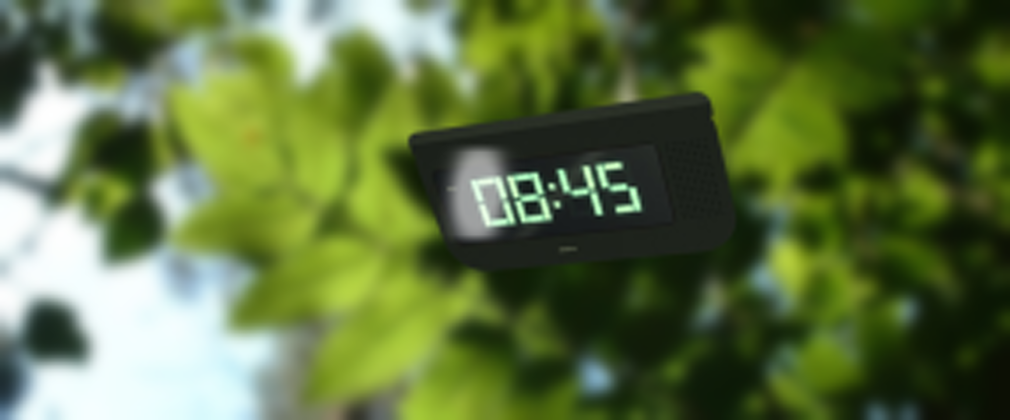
8.45
